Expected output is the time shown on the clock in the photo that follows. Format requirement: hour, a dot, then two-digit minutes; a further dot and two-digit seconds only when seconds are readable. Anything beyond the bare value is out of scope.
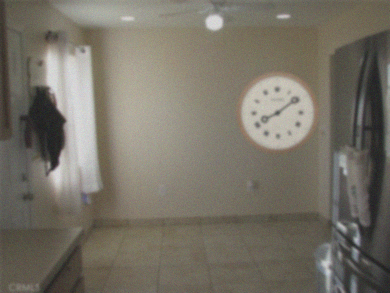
8.09
